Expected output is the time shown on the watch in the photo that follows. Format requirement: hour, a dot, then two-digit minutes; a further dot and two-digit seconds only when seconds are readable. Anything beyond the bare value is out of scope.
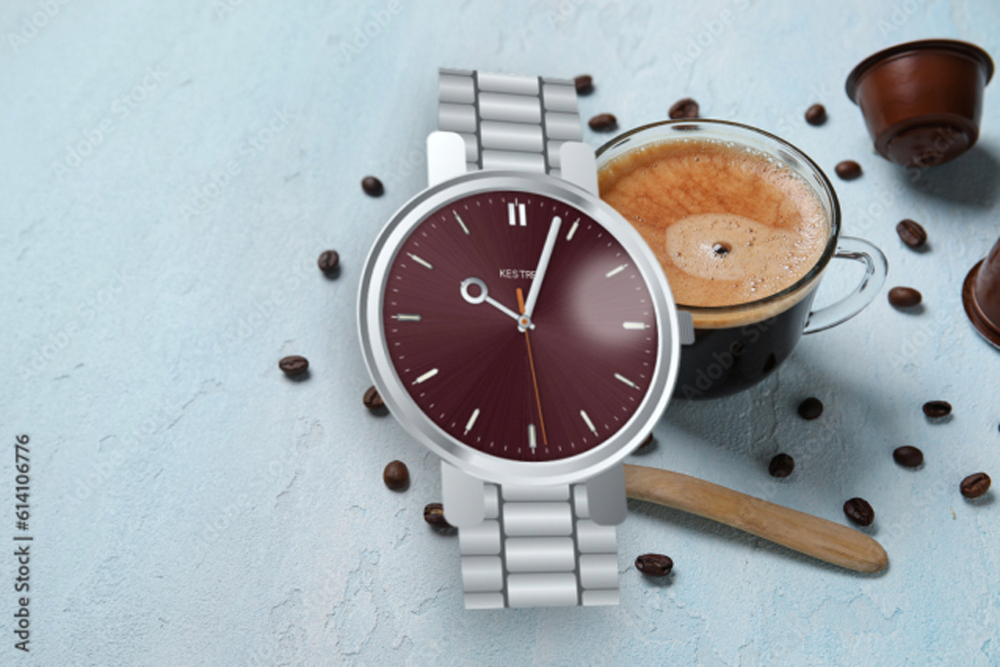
10.03.29
